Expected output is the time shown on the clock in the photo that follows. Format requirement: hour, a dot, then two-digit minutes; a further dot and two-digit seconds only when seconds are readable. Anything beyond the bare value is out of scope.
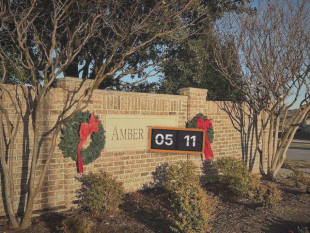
5.11
